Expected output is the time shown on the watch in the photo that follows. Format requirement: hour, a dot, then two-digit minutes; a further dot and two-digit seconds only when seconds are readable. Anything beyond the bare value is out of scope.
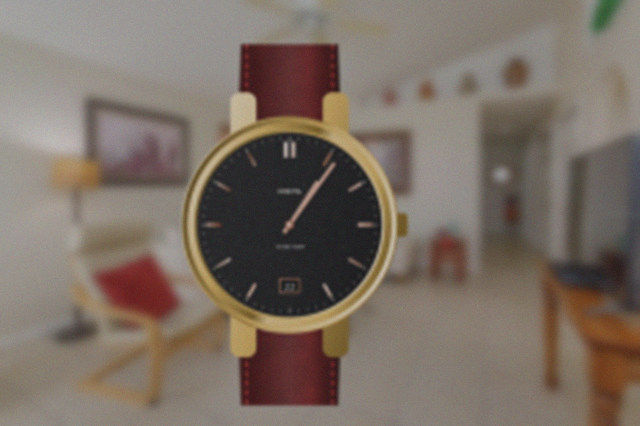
1.06
